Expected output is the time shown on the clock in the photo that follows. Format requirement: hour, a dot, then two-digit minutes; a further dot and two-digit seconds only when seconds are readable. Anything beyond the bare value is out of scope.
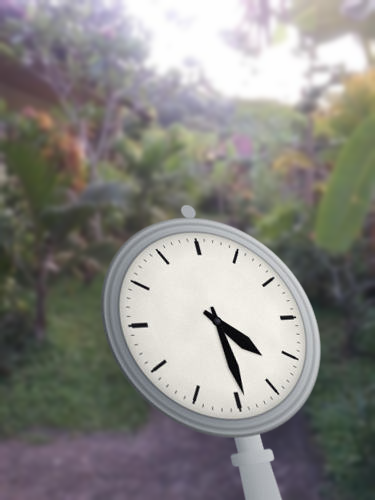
4.29
